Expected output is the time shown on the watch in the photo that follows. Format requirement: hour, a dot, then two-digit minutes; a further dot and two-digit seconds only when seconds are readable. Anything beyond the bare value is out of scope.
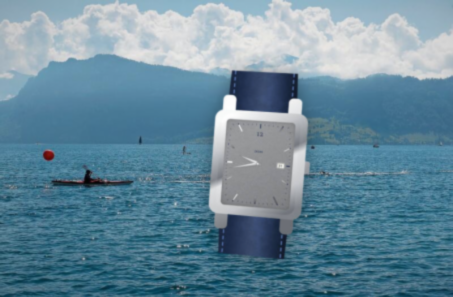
9.43
